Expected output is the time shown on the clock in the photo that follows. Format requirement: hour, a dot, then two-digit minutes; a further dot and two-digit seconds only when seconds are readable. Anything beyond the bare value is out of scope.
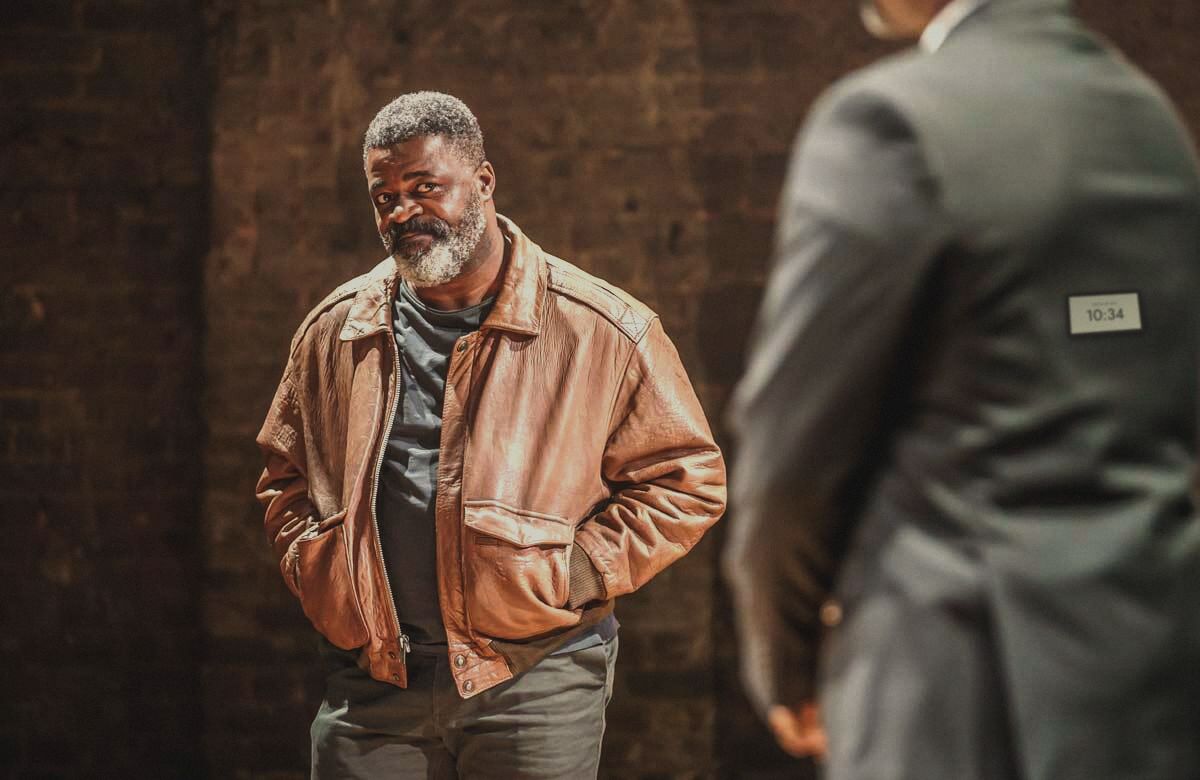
10.34
